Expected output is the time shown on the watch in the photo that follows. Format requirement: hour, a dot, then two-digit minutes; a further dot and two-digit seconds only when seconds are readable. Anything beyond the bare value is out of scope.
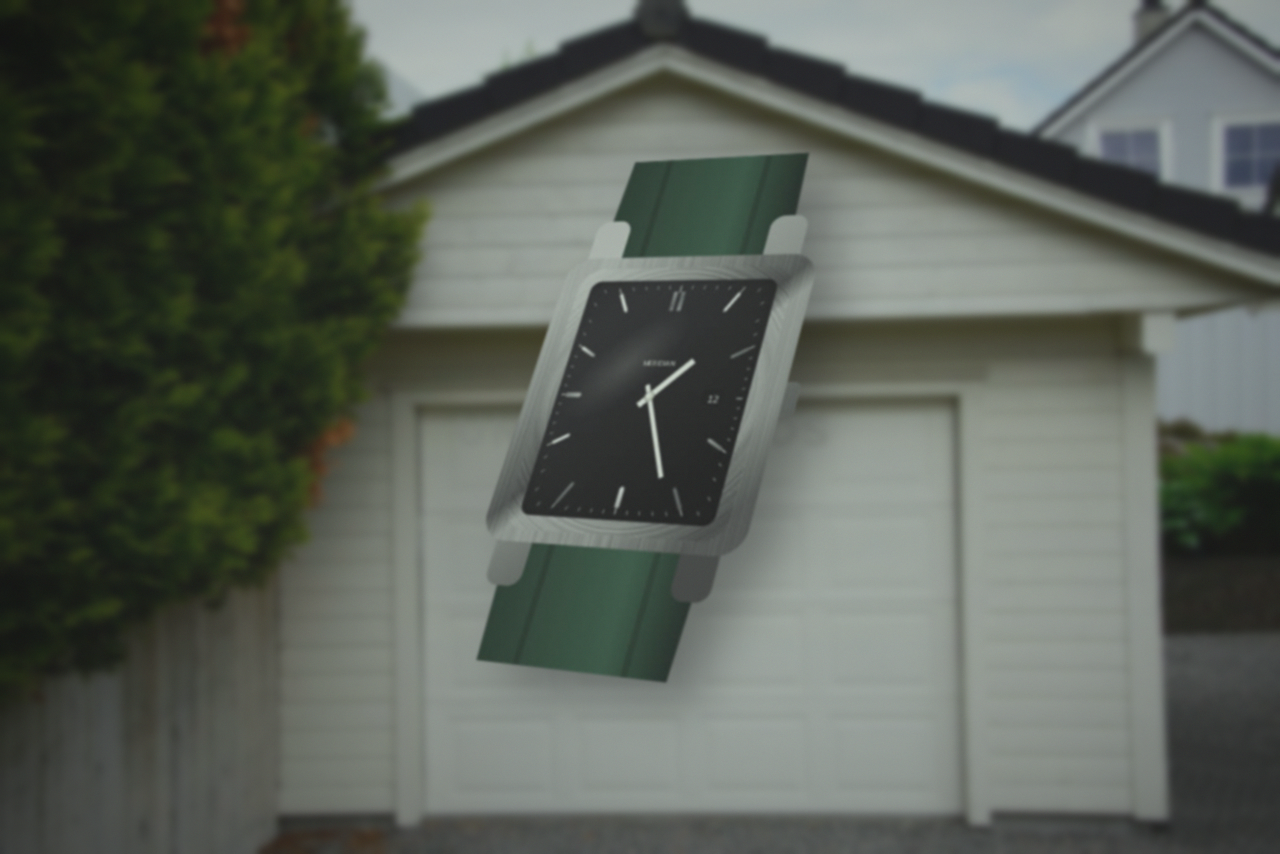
1.26
